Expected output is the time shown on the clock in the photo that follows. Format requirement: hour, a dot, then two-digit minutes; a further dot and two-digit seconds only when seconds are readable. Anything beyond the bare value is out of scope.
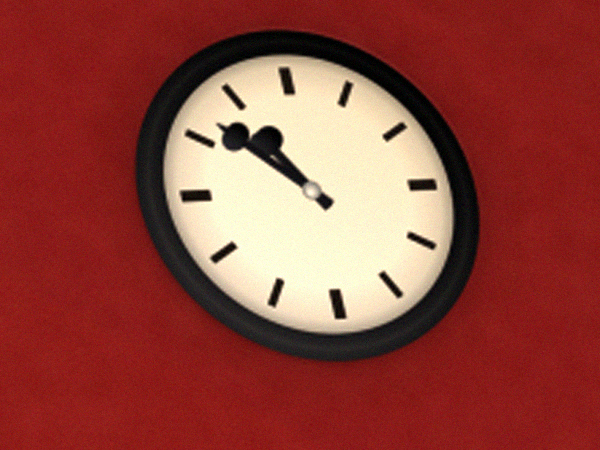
10.52
